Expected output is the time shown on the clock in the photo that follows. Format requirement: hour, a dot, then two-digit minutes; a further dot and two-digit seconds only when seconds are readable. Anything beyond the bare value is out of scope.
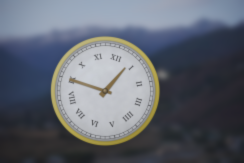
12.45
